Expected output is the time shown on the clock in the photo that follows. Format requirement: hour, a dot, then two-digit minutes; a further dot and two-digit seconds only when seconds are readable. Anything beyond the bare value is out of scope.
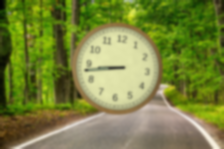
8.43
